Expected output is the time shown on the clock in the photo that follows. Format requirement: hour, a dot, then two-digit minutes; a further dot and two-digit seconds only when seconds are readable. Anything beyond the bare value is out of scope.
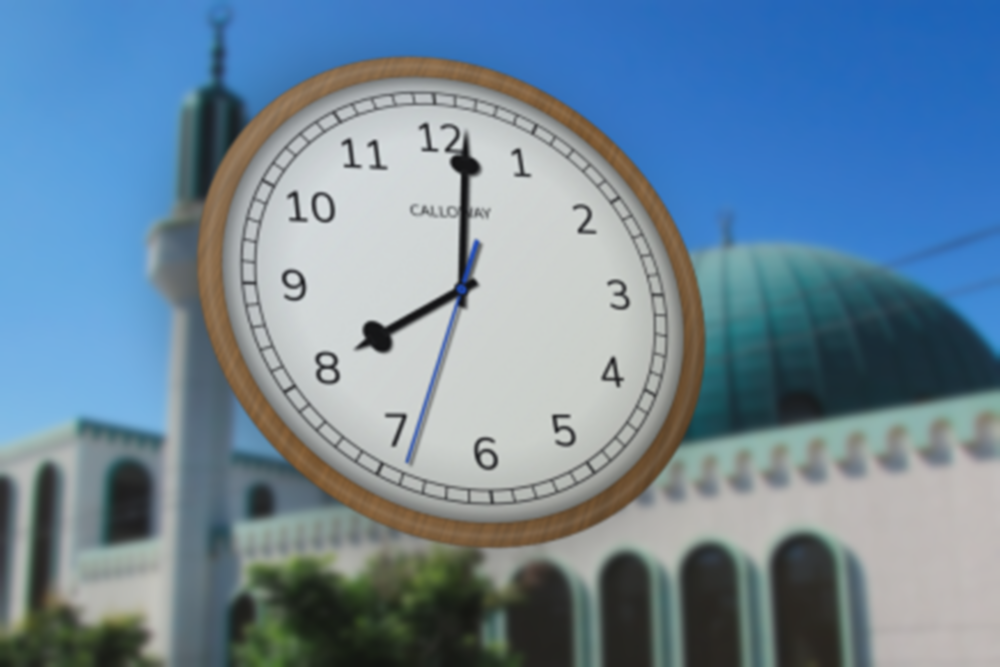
8.01.34
